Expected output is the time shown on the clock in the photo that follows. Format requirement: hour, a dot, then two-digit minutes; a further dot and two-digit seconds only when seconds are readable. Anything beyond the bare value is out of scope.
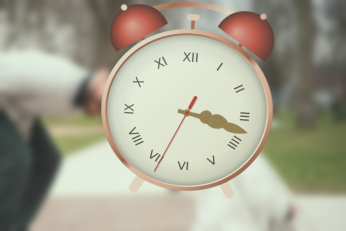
3.17.34
